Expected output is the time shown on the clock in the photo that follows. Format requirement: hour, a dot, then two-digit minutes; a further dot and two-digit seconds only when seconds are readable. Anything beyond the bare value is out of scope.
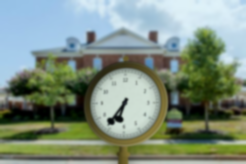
6.36
